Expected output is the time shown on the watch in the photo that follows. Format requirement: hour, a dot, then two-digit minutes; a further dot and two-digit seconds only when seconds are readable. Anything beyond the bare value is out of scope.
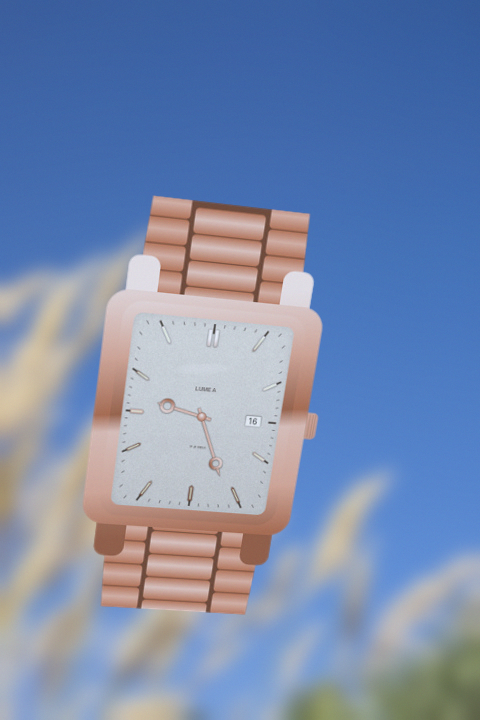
9.26
